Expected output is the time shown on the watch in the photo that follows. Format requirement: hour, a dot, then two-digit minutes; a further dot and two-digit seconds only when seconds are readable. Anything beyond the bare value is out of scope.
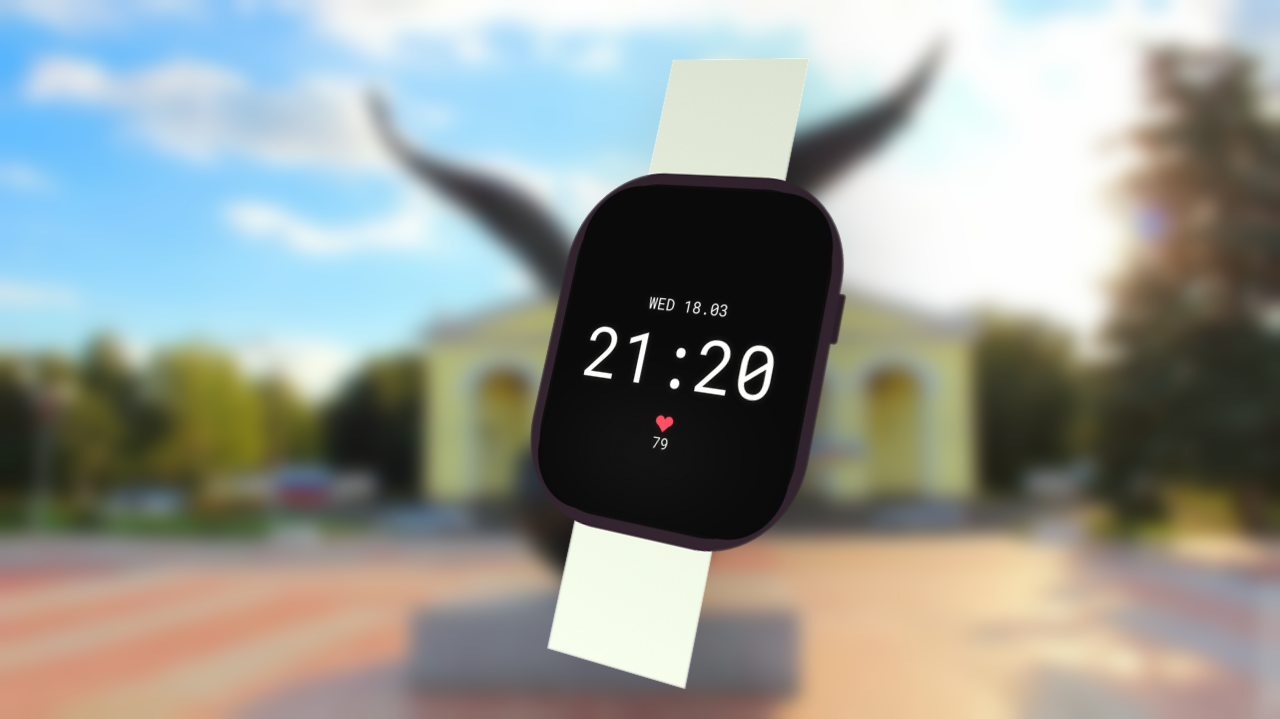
21.20
